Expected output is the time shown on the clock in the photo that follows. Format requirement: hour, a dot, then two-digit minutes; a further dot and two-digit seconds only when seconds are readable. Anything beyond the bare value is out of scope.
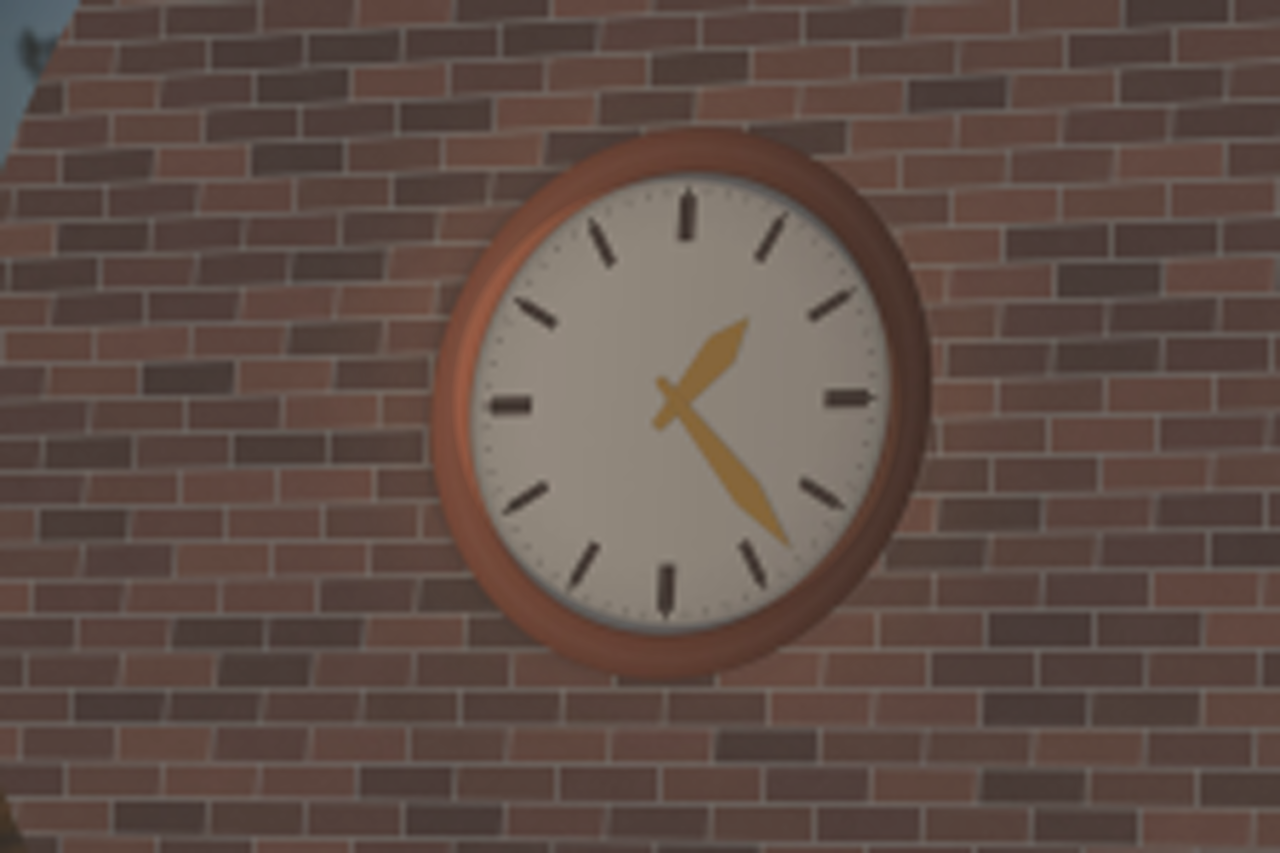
1.23
